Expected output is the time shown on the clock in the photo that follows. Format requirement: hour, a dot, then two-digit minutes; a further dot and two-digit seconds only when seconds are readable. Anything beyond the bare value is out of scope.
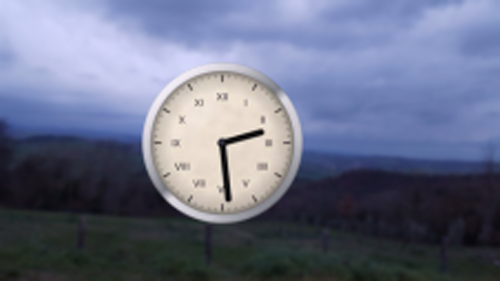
2.29
